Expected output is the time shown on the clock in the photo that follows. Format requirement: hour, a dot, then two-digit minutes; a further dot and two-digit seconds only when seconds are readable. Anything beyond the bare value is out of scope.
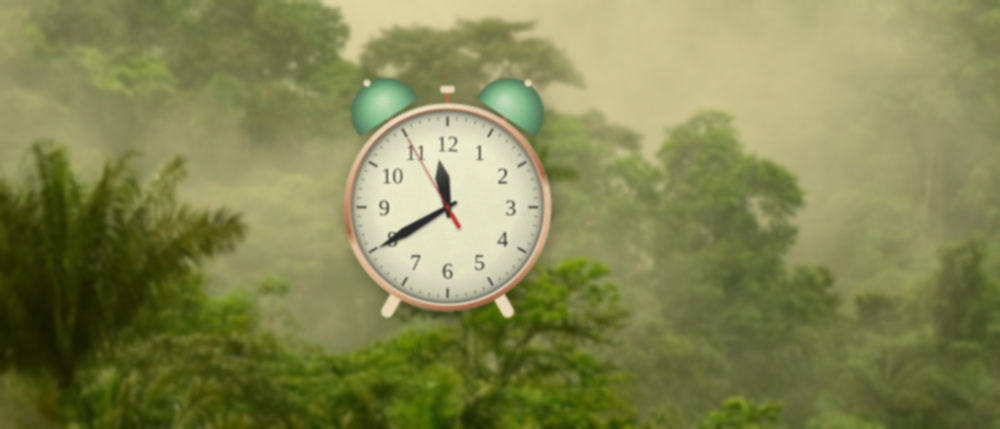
11.39.55
